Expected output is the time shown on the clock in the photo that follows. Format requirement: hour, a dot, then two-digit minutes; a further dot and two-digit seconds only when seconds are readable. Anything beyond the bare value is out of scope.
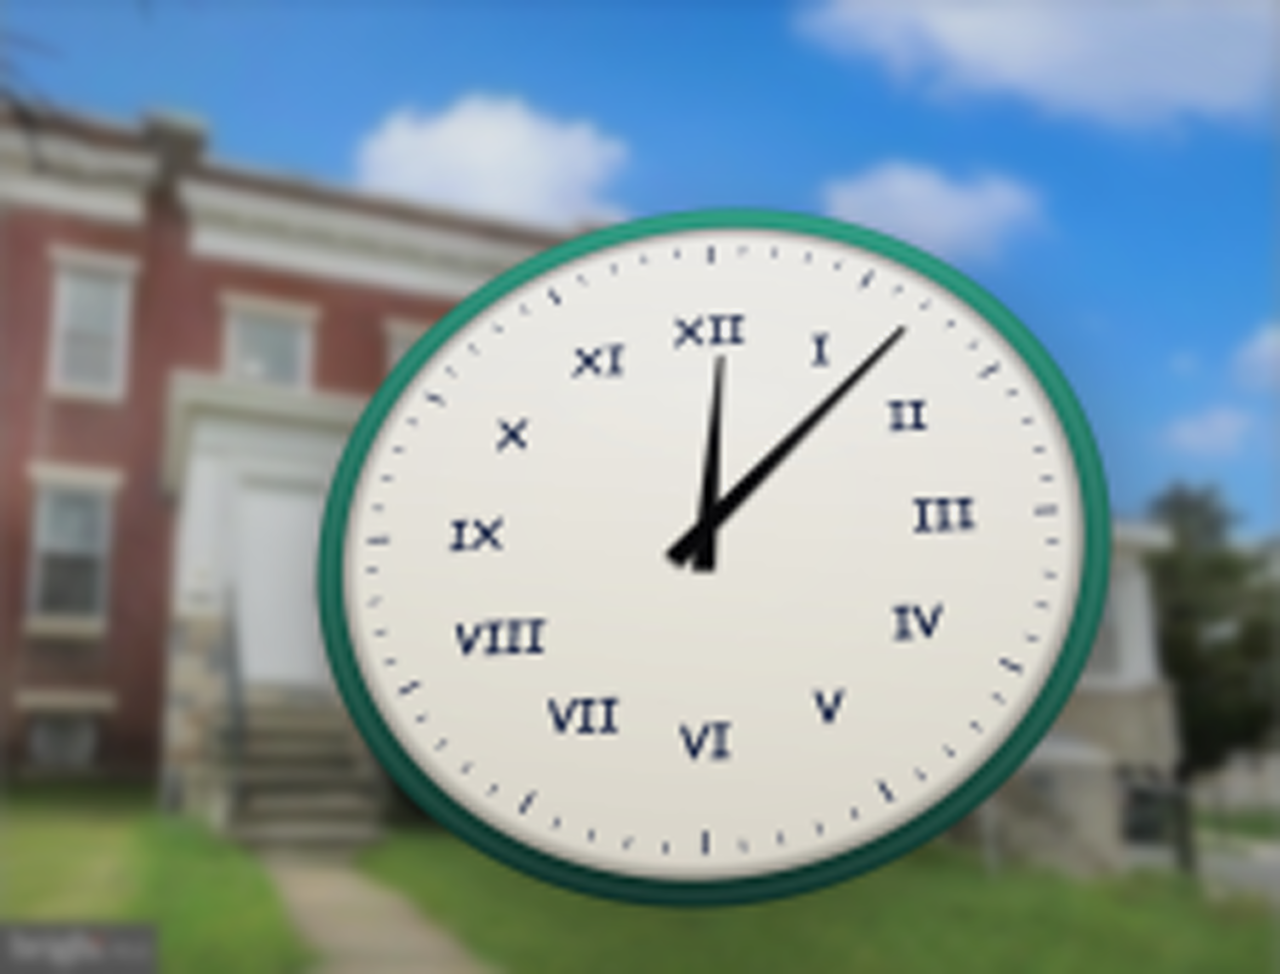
12.07
